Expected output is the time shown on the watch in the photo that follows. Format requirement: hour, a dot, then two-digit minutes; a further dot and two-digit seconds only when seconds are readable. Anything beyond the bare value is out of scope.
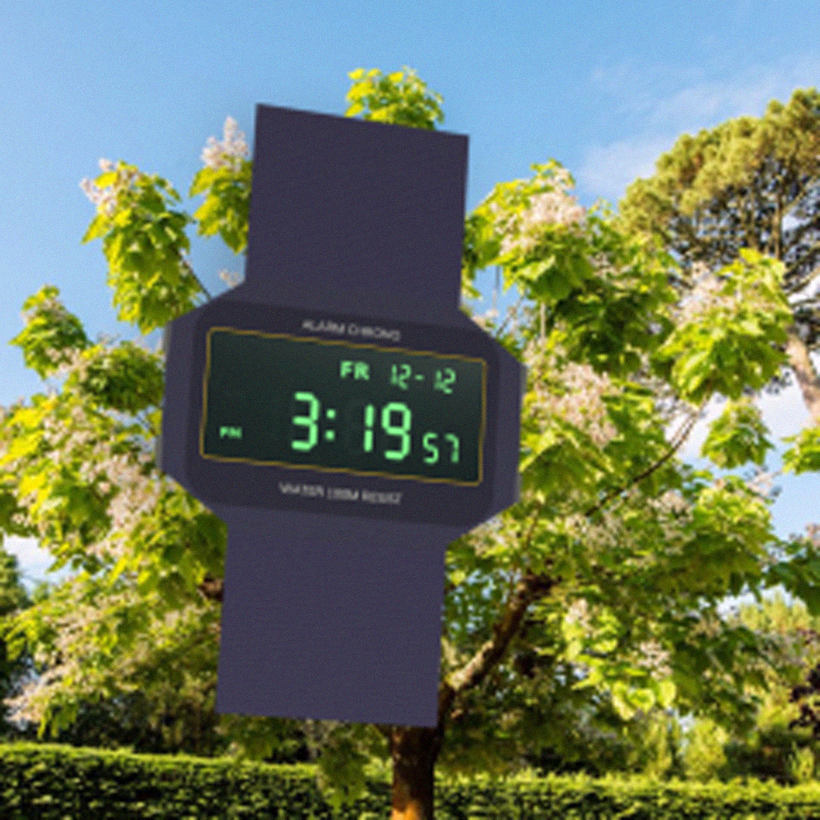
3.19.57
